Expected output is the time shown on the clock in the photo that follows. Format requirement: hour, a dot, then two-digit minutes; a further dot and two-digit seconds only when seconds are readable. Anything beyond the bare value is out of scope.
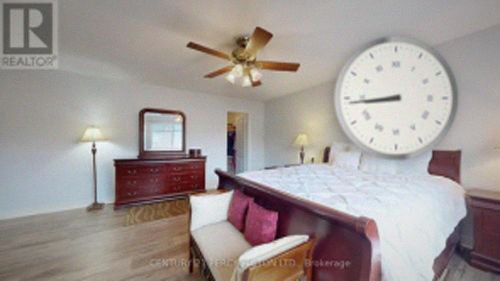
8.44
